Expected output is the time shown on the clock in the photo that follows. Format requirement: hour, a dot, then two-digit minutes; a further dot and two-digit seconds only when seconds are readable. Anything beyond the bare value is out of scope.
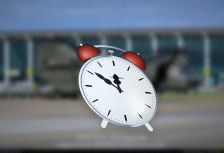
11.51
